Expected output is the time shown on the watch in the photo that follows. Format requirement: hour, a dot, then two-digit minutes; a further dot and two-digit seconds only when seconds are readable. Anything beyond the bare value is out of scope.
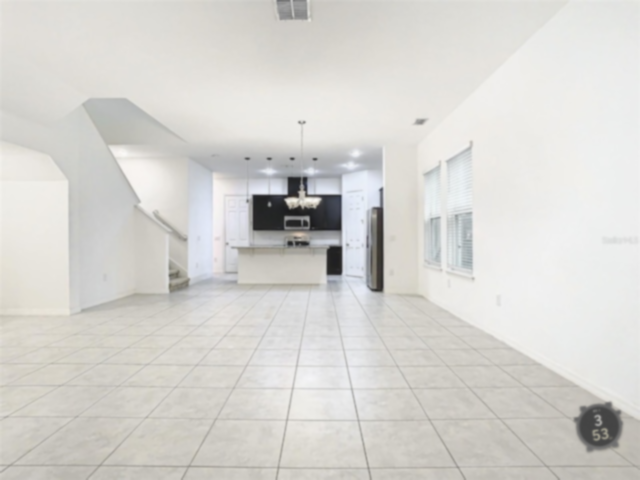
3.53
